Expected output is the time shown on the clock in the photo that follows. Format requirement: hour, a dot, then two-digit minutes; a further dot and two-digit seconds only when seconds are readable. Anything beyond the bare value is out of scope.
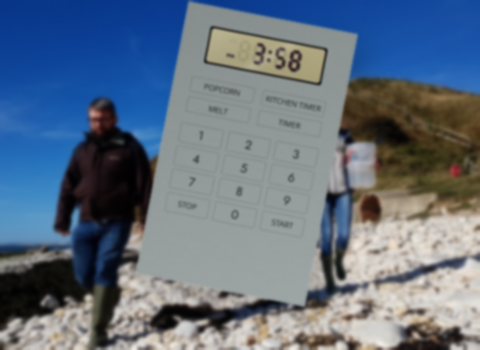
3.58
